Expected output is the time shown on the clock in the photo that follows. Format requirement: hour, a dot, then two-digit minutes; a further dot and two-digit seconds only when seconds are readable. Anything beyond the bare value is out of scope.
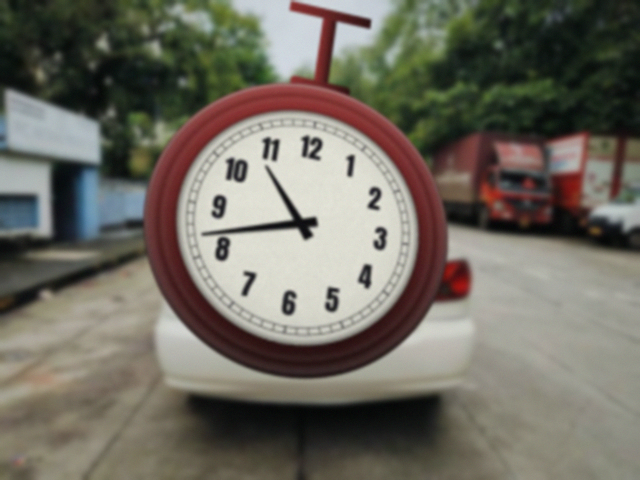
10.42
